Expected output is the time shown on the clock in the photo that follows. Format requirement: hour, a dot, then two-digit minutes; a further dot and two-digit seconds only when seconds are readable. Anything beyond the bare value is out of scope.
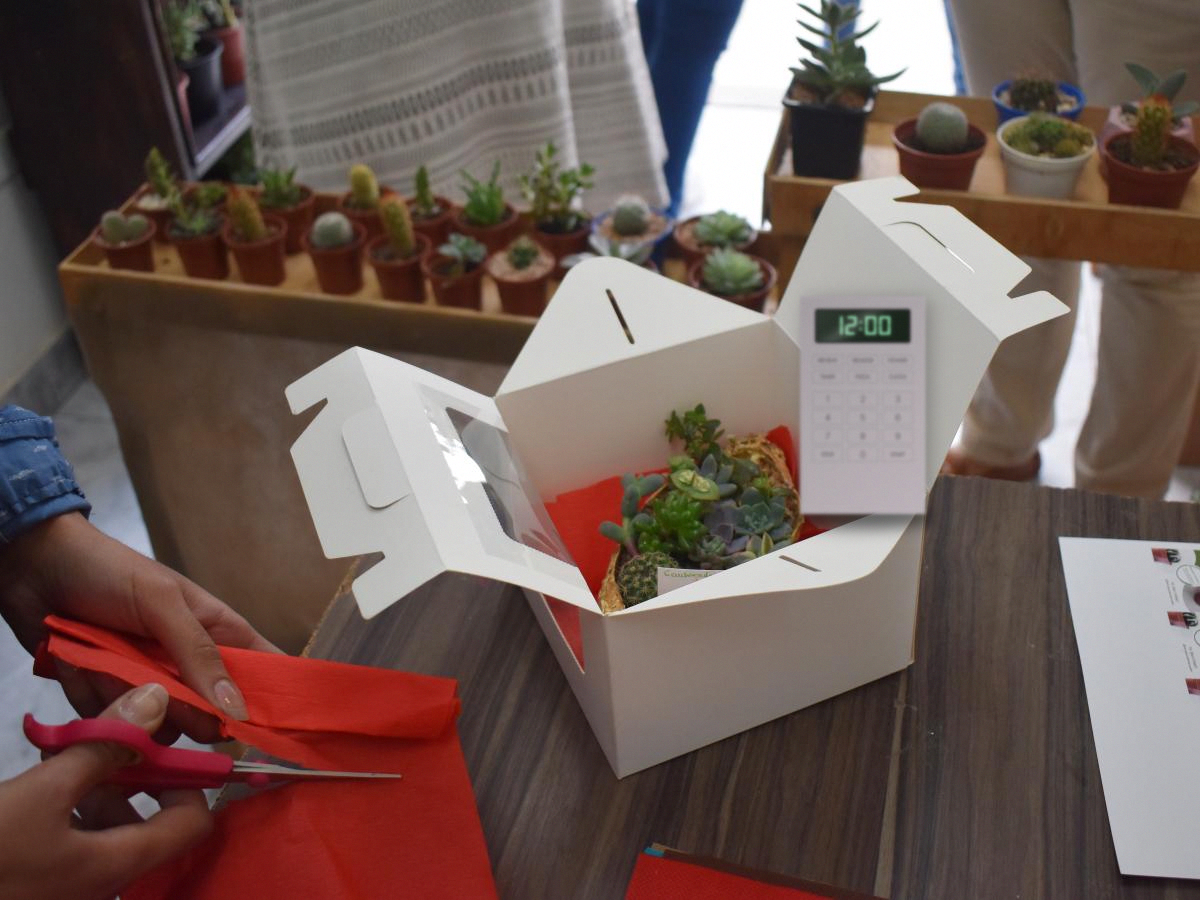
12.00
